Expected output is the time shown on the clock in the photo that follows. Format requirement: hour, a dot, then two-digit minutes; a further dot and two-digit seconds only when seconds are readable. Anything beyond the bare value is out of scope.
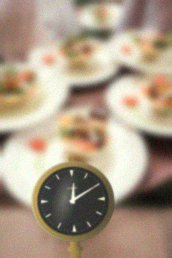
12.10
